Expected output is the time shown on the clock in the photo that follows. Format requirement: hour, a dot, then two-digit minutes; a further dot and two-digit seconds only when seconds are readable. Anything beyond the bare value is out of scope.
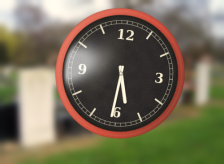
5.31
